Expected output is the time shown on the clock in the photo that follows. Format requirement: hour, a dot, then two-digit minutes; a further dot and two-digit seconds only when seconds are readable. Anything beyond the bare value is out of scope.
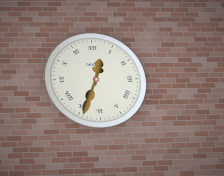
12.34
